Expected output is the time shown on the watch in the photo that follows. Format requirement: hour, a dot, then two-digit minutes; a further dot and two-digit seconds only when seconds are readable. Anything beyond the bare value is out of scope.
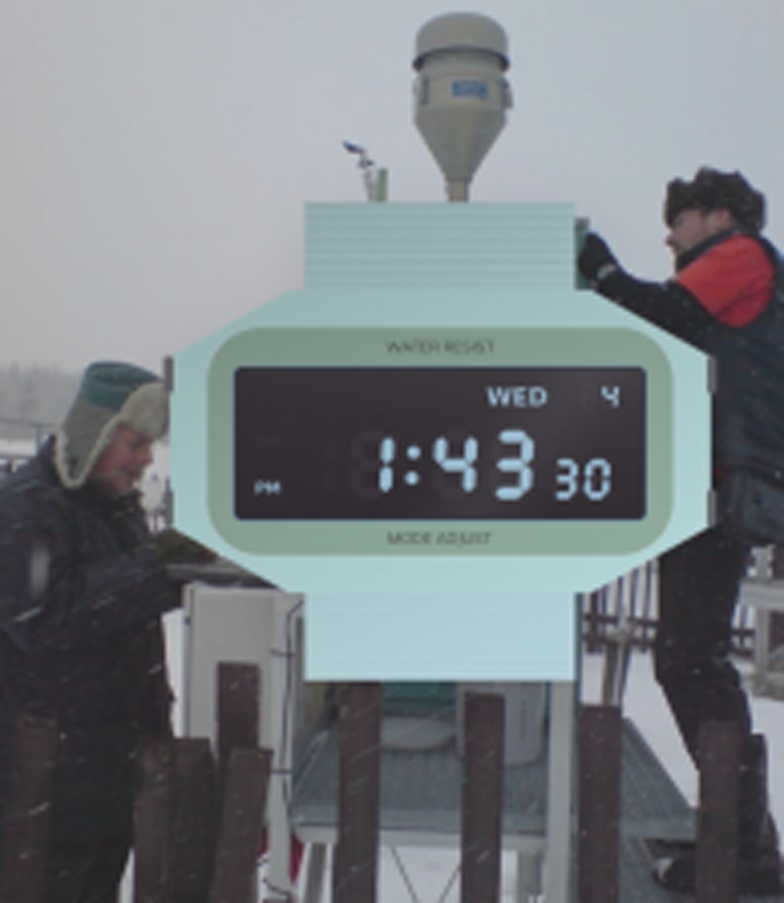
1.43.30
